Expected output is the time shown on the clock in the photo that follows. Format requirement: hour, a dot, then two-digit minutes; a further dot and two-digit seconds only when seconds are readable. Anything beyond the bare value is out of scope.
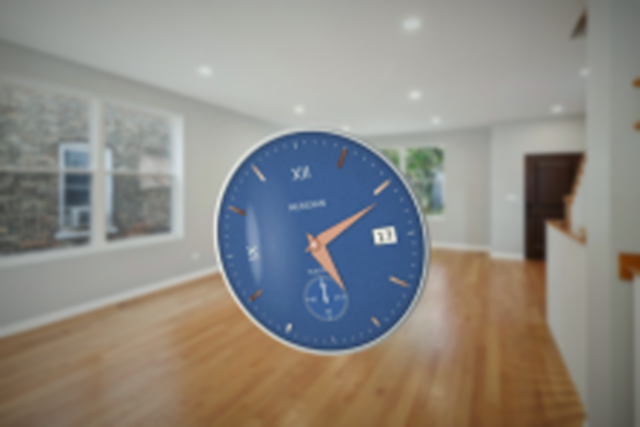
5.11
